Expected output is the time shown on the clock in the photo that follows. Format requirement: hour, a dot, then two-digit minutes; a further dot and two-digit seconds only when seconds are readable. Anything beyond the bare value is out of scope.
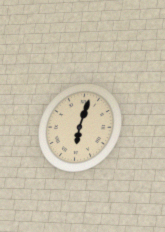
6.02
